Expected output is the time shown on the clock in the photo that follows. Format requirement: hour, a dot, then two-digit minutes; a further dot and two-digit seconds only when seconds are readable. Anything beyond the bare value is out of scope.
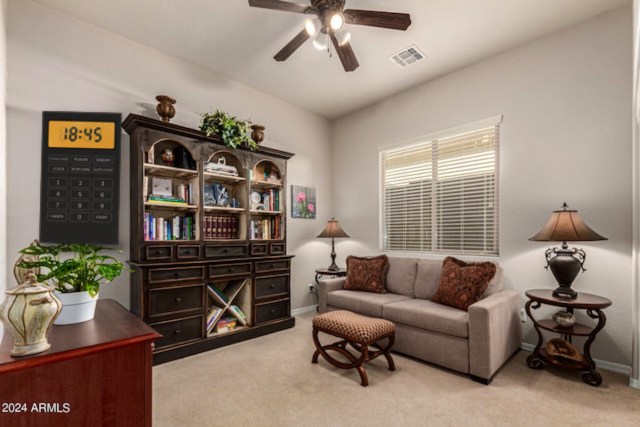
18.45
